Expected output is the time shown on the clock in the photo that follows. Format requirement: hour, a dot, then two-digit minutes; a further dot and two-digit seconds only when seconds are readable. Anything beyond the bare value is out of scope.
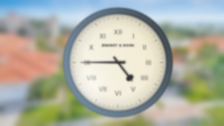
4.45
